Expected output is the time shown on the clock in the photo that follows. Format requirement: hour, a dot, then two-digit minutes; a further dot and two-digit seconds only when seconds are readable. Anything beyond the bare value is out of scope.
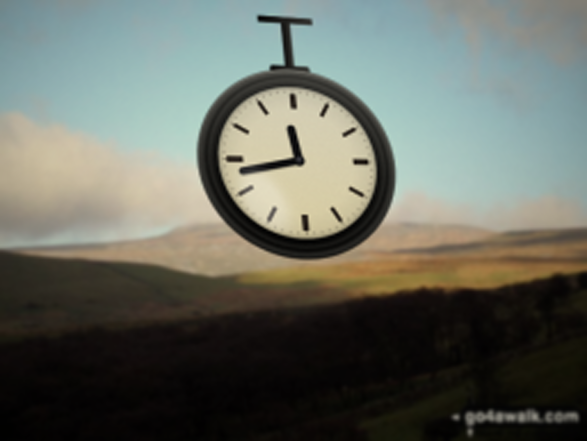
11.43
